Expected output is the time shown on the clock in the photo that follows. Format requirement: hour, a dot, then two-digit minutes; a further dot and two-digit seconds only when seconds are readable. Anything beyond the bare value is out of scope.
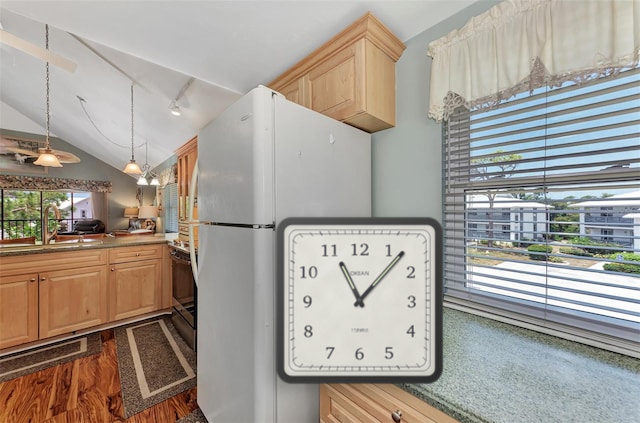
11.07
